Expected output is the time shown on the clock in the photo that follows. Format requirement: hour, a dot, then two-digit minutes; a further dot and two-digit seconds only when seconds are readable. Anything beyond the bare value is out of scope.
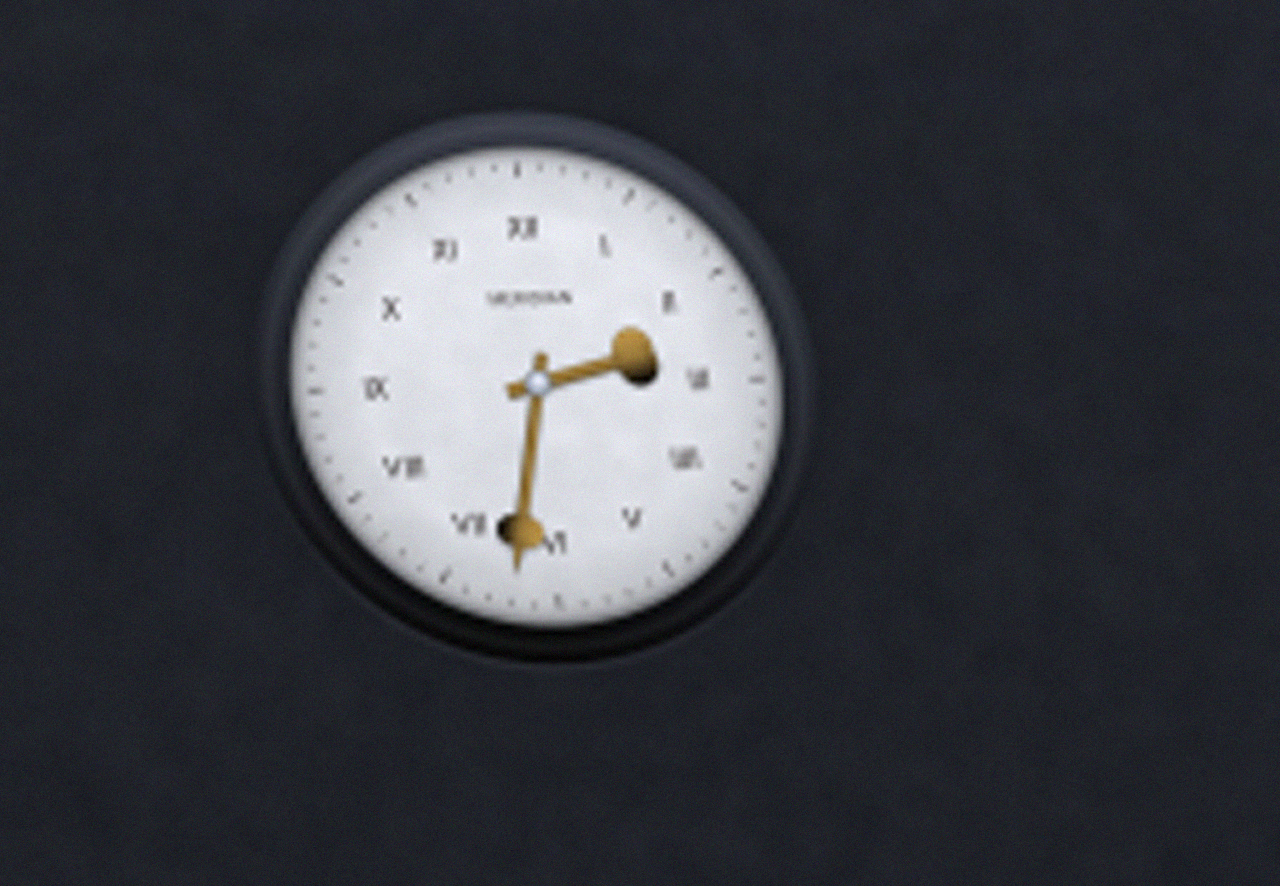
2.32
